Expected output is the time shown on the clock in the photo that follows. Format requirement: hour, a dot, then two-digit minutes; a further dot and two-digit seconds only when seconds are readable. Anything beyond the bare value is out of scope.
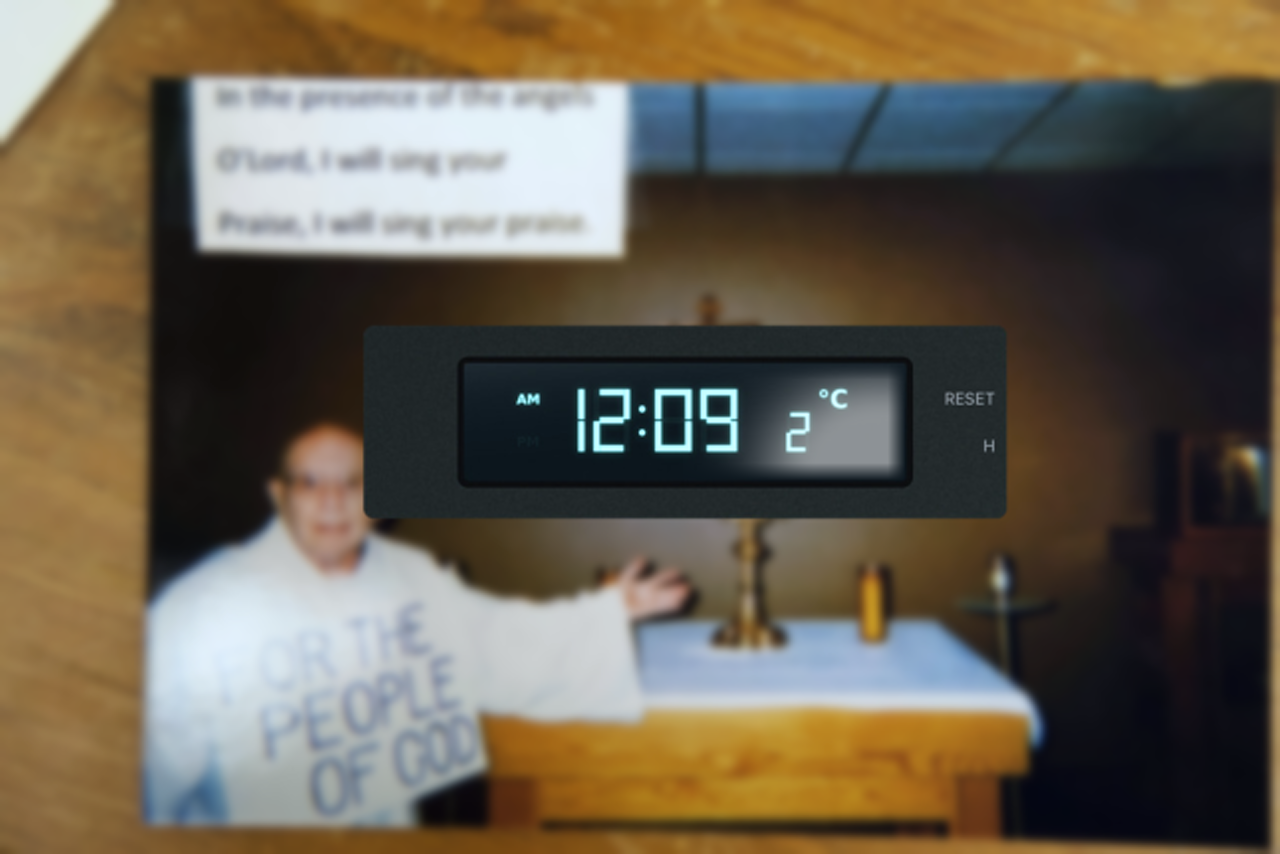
12.09
